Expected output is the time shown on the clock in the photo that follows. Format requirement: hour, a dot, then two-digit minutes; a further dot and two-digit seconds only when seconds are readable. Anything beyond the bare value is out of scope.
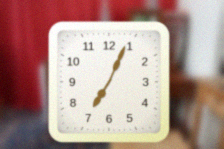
7.04
